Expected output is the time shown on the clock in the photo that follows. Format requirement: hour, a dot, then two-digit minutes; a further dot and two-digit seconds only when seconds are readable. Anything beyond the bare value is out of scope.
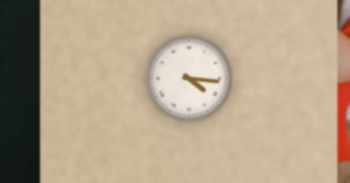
4.16
